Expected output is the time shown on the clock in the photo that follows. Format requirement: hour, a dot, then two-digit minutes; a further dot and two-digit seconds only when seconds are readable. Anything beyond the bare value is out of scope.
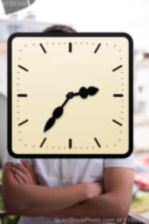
2.36
